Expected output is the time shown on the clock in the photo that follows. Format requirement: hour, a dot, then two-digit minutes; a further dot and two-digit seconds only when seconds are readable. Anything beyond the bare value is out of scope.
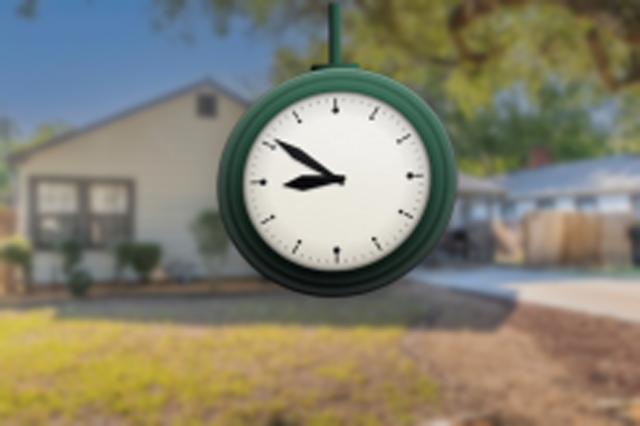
8.51
